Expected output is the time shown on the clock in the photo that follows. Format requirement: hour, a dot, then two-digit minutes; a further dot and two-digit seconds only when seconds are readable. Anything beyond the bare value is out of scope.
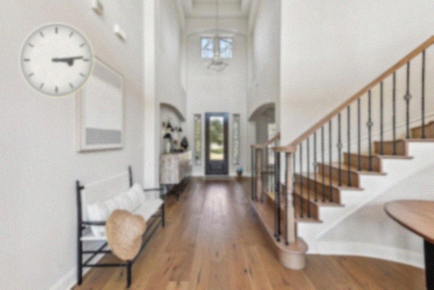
3.14
